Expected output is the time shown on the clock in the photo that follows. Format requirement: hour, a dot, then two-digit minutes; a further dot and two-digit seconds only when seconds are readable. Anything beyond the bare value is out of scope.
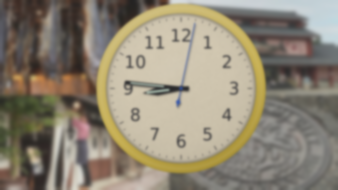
8.46.02
